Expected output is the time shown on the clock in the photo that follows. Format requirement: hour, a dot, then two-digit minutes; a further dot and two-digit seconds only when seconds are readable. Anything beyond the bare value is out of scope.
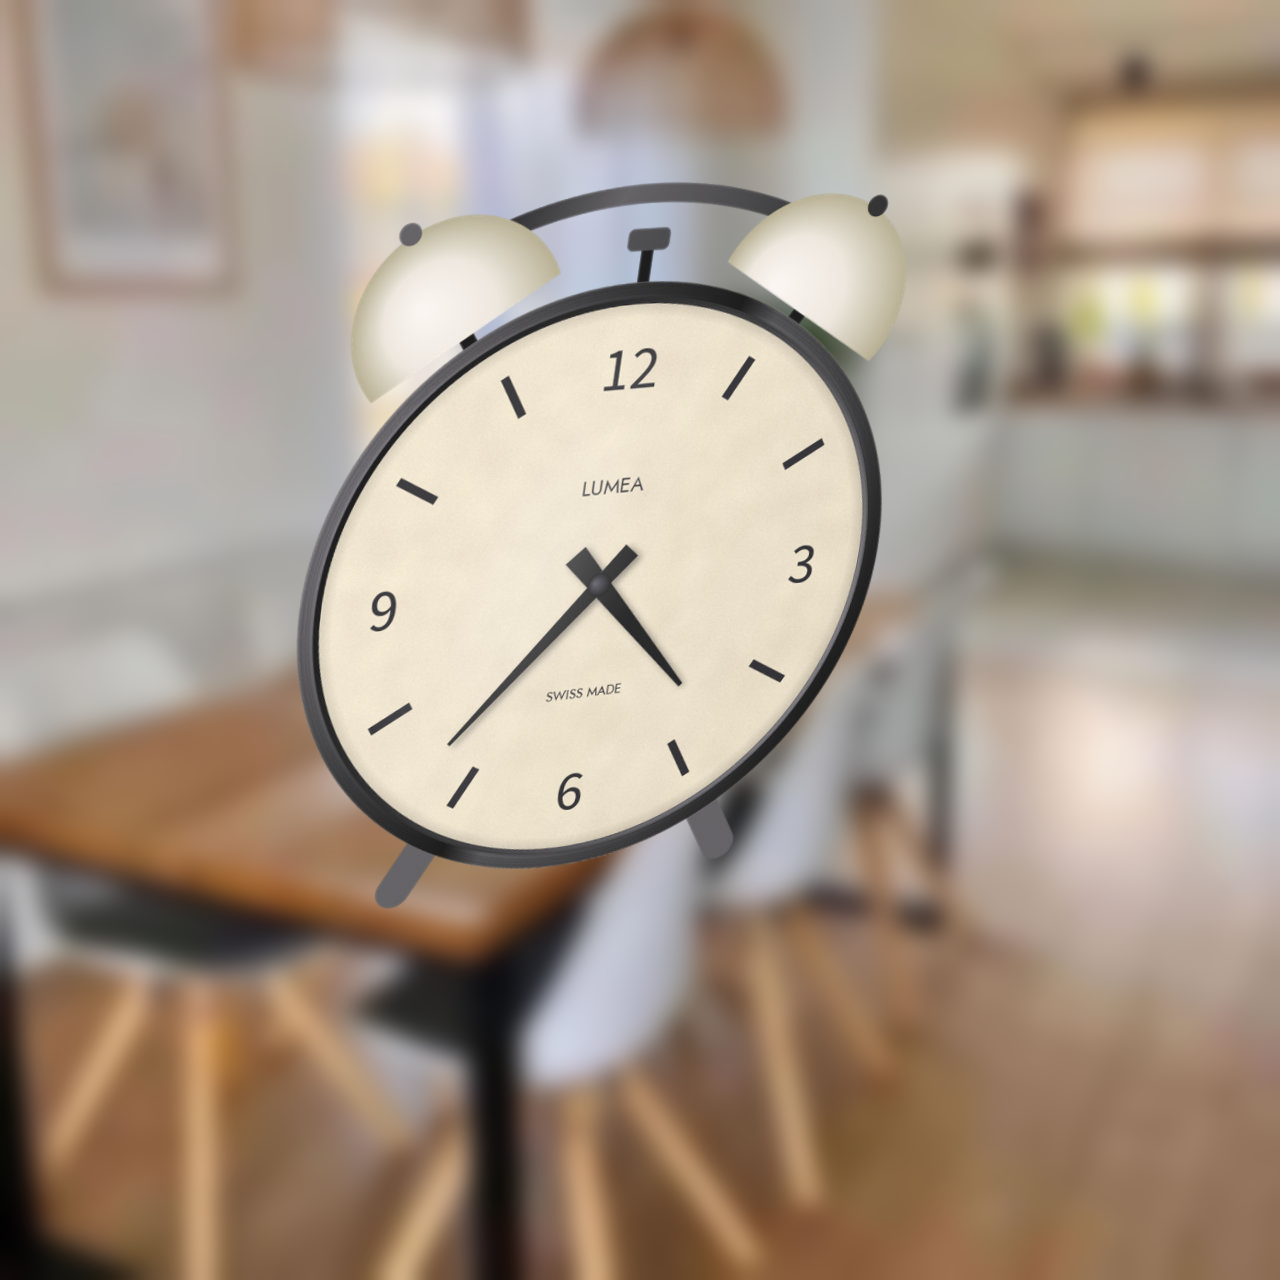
4.37
